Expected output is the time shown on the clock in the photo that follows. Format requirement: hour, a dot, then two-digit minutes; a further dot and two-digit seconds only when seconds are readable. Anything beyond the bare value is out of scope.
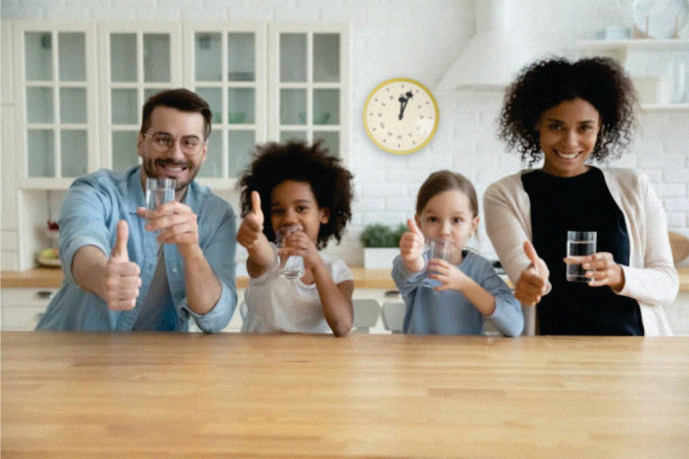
12.03
